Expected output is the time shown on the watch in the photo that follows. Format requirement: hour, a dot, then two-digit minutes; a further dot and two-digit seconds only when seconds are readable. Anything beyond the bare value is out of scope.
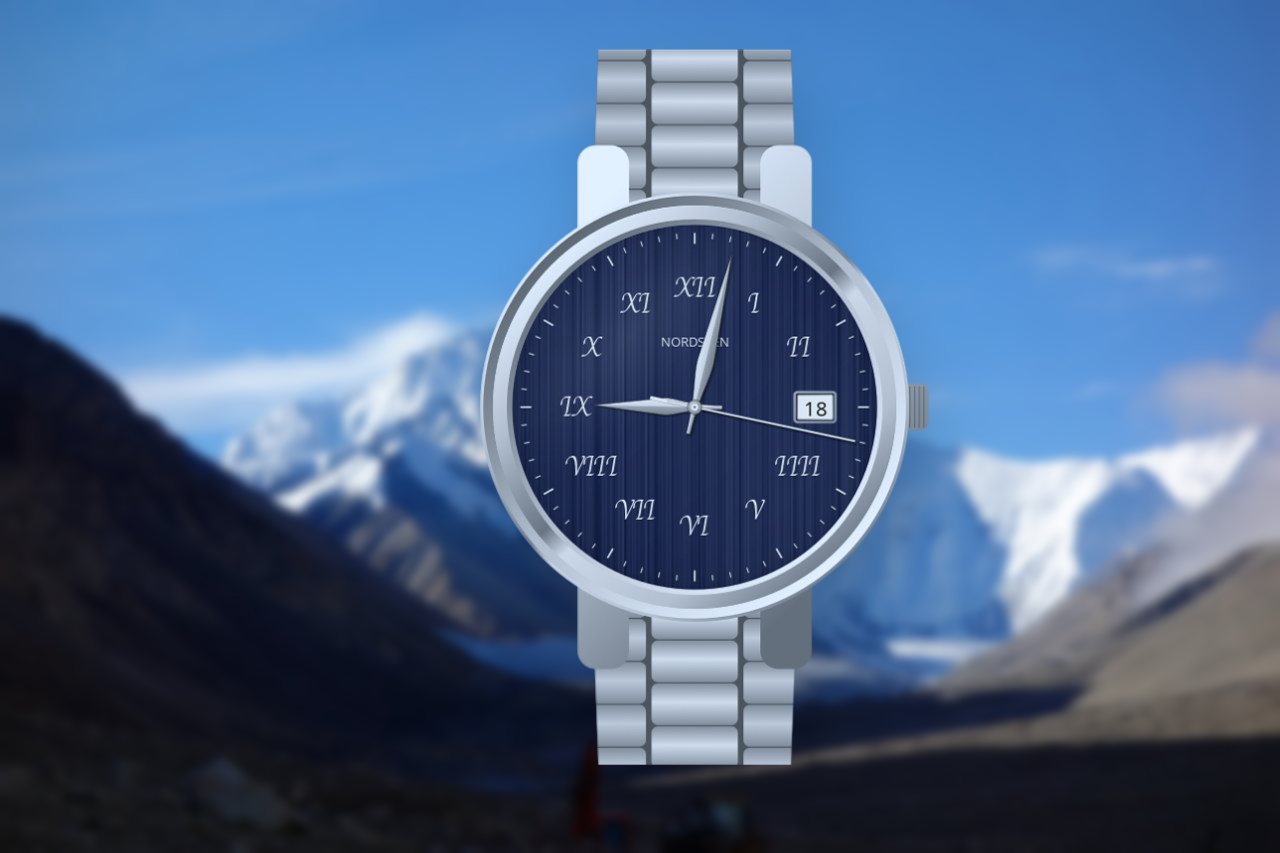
9.02.17
